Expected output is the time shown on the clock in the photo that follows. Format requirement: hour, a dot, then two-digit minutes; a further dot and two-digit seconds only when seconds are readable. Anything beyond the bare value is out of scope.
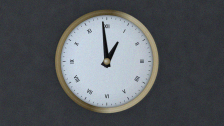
12.59
